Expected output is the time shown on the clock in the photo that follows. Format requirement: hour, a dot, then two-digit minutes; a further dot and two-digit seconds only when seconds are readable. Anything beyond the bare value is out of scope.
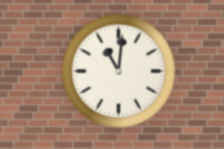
11.01
